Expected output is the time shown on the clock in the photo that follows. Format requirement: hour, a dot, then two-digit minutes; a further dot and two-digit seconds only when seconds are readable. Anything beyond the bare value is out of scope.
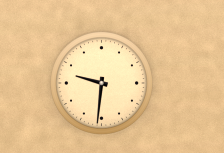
9.31
